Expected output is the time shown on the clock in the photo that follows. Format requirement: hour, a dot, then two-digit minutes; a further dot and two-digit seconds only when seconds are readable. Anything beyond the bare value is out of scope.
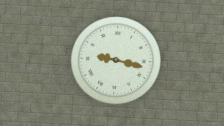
9.17
